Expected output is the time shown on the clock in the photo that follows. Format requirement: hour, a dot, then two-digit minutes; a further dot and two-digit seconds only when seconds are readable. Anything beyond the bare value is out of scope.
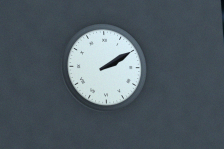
2.10
